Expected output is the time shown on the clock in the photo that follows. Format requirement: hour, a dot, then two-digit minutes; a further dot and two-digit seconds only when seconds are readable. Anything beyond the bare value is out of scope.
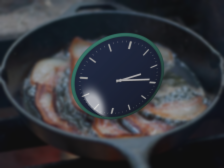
2.14
